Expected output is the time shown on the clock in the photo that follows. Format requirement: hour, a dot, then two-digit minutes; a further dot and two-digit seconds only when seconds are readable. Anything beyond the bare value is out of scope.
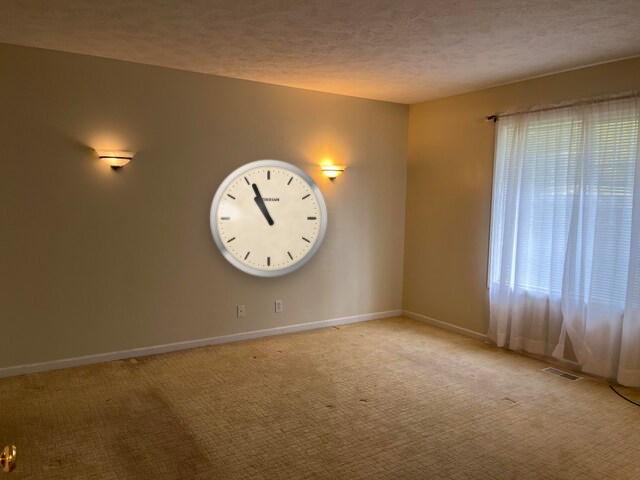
10.56
